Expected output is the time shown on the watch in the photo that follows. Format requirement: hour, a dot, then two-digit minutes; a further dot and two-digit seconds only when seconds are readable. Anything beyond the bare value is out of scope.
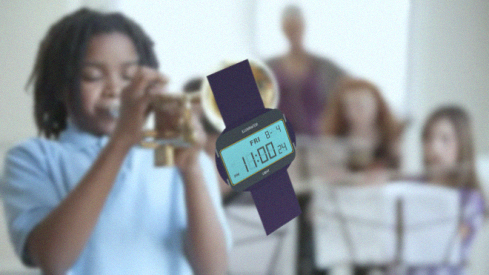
11.00.24
